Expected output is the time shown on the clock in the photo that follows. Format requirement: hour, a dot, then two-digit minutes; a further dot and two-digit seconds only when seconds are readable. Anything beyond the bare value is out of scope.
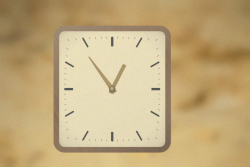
12.54
